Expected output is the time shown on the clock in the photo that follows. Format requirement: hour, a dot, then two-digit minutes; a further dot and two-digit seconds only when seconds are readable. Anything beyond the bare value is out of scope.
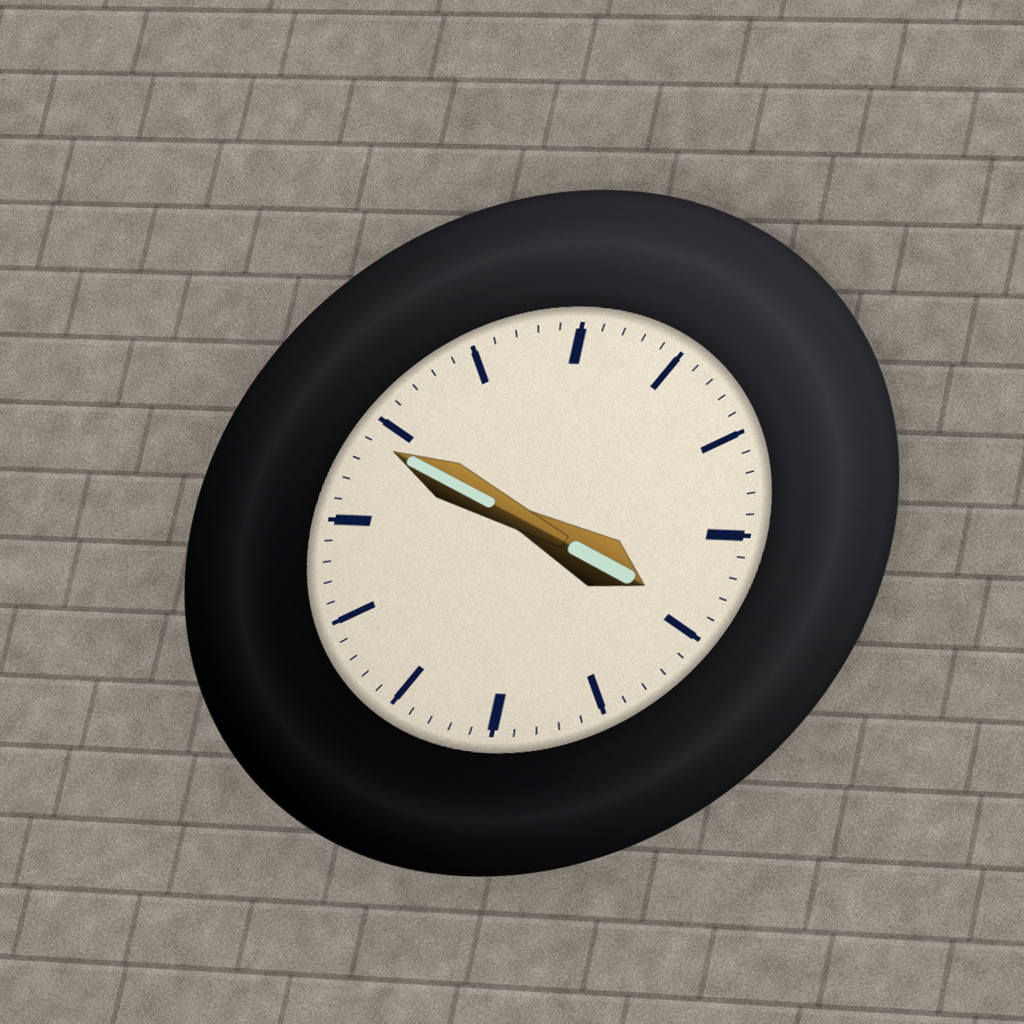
3.49
